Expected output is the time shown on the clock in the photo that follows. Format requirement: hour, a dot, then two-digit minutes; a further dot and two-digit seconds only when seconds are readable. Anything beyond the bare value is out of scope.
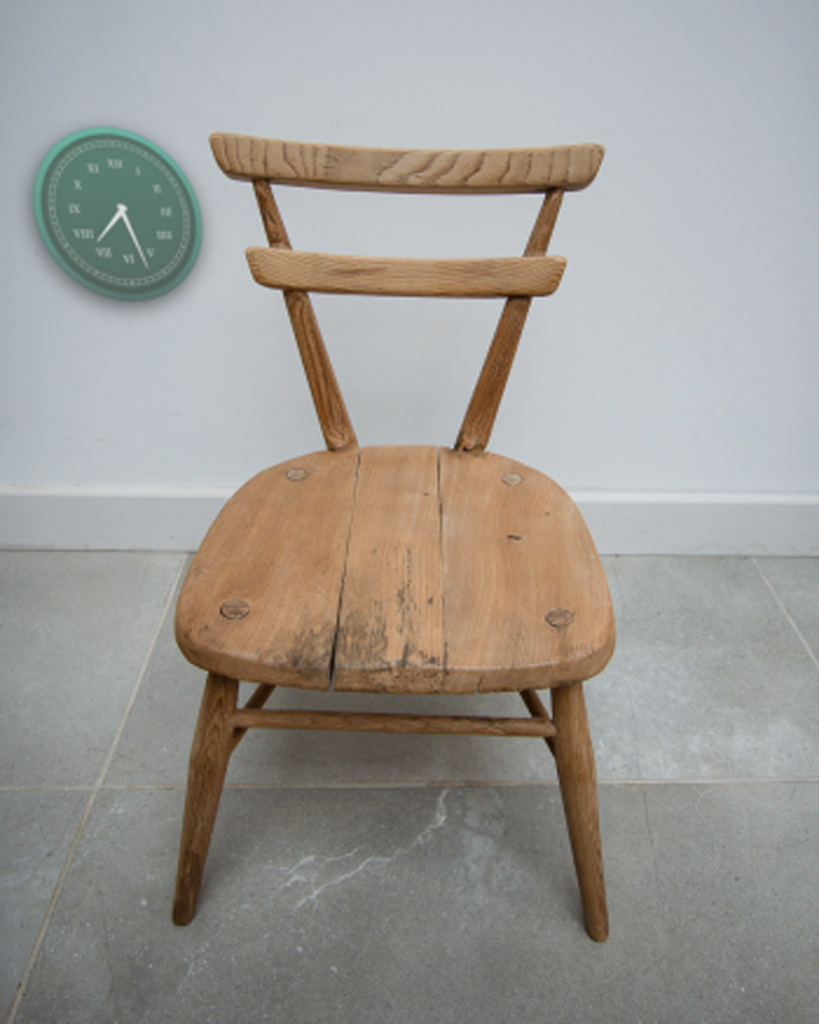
7.27
